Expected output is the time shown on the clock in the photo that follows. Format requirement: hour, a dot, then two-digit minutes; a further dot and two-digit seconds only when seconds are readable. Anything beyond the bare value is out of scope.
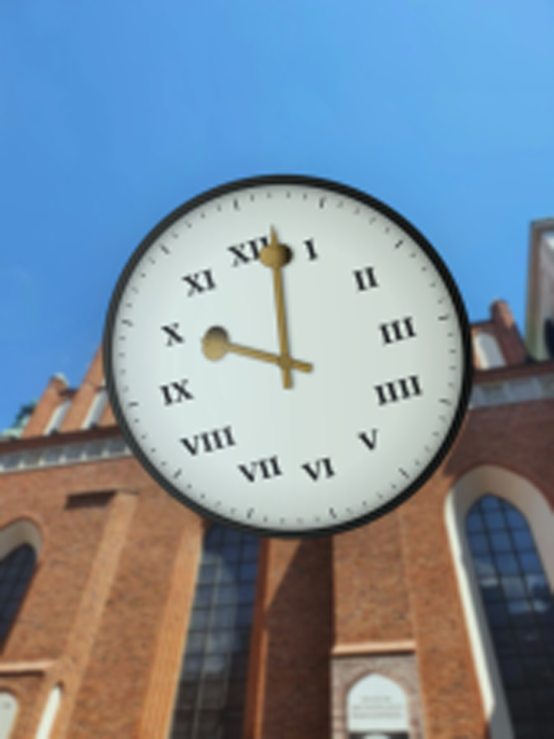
10.02
